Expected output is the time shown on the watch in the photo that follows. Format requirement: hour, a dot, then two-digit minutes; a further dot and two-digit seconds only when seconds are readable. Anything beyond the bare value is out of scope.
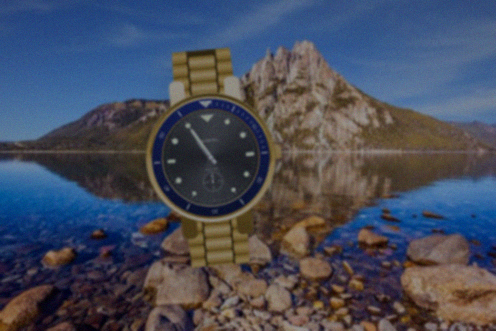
10.55
